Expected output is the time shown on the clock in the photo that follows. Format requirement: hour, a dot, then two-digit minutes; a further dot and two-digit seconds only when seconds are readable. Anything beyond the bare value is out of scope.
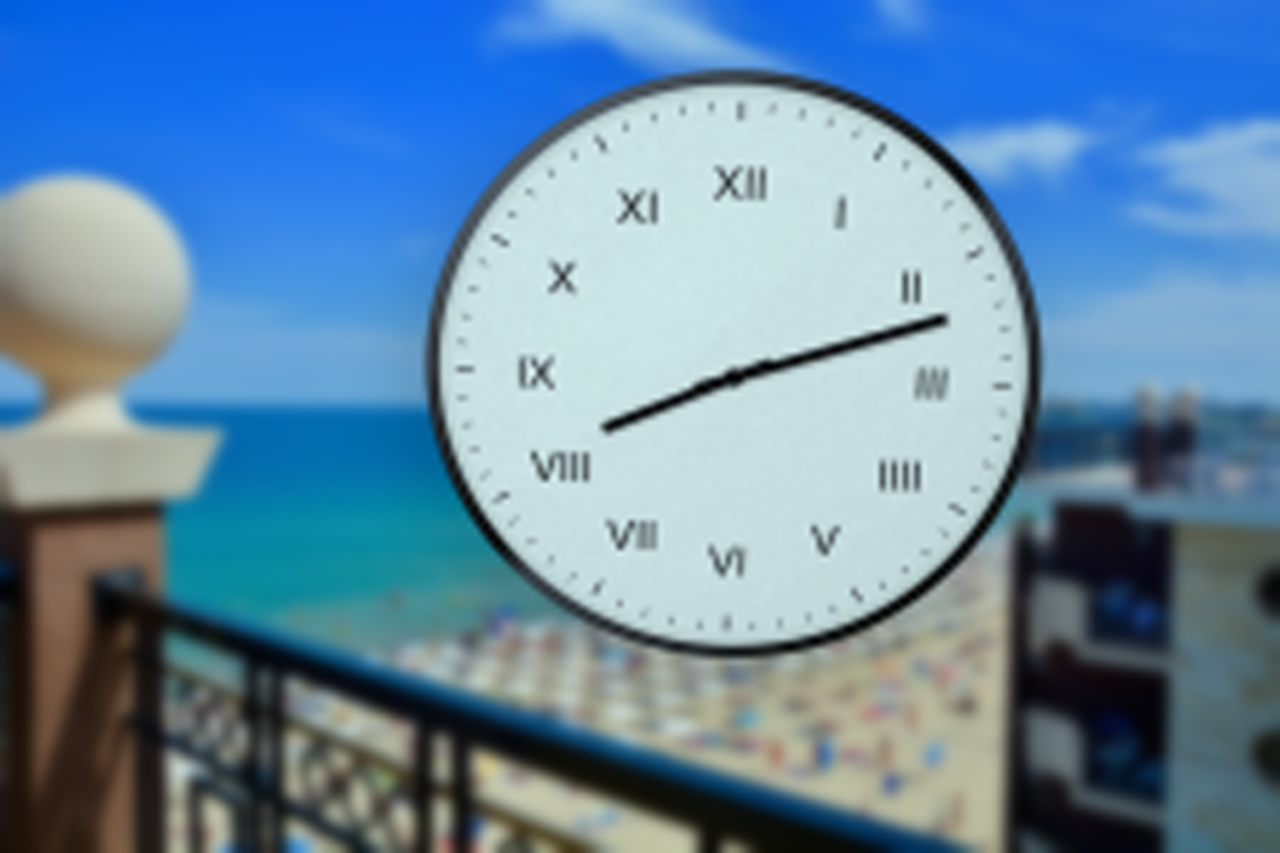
8.12
